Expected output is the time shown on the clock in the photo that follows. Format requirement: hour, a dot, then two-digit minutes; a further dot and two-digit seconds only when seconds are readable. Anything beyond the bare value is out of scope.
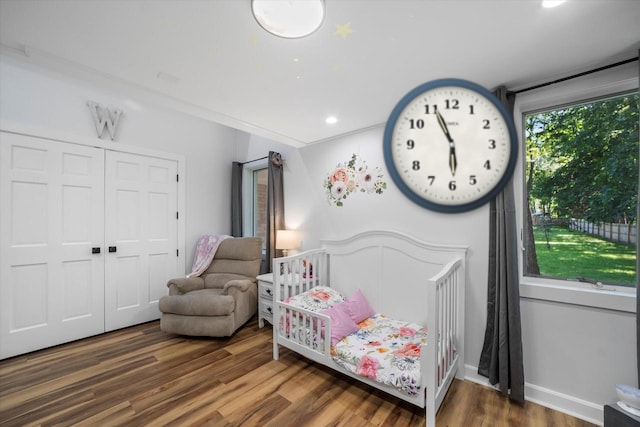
5.56
